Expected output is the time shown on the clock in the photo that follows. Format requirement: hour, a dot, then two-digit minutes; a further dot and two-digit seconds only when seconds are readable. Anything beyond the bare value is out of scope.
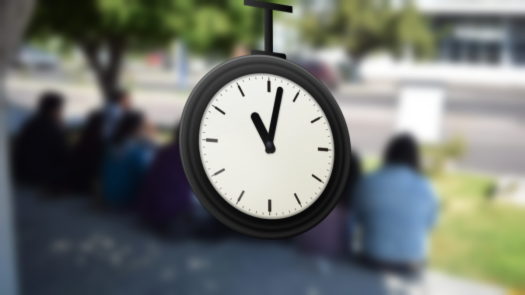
11.02
